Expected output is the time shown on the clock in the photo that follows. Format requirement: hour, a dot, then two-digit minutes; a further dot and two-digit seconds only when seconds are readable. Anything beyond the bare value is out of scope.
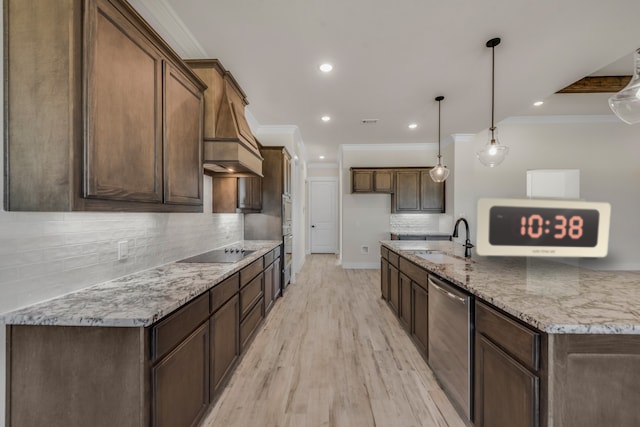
10.38
